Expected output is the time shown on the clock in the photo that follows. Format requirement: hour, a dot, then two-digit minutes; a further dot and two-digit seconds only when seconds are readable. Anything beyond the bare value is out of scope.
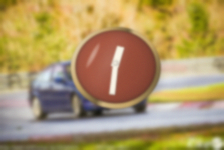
12.31
